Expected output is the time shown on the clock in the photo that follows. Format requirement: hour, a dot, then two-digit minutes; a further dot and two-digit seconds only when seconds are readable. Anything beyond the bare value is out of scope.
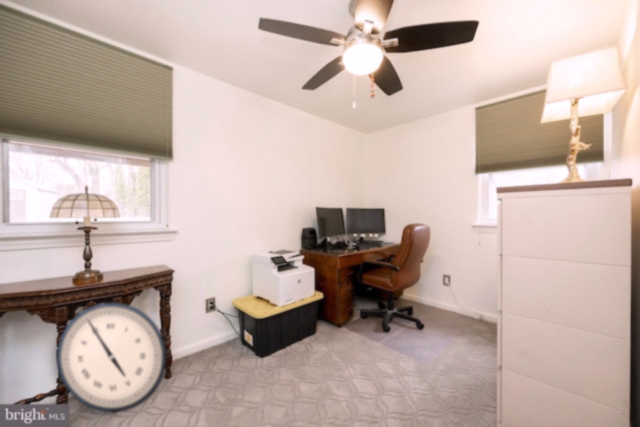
4.55
